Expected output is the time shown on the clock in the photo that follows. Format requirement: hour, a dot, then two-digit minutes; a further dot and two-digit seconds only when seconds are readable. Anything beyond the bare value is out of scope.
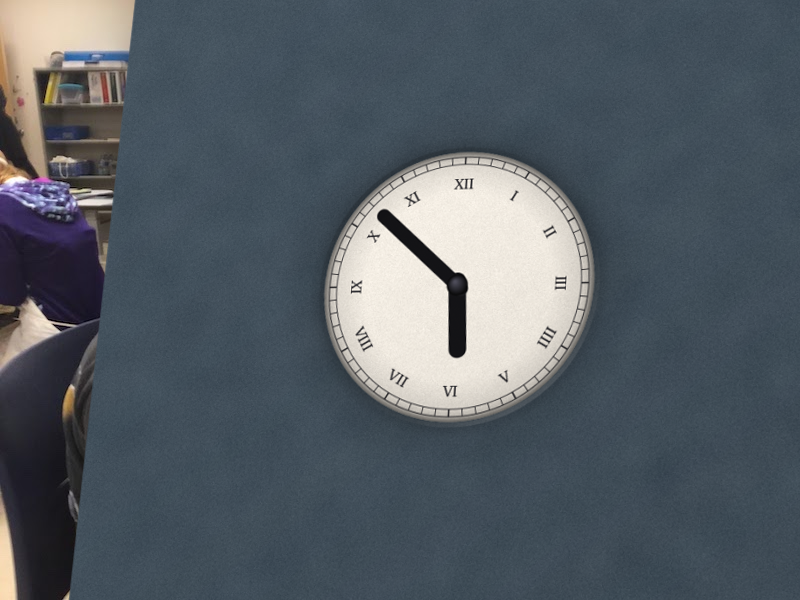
5.52
